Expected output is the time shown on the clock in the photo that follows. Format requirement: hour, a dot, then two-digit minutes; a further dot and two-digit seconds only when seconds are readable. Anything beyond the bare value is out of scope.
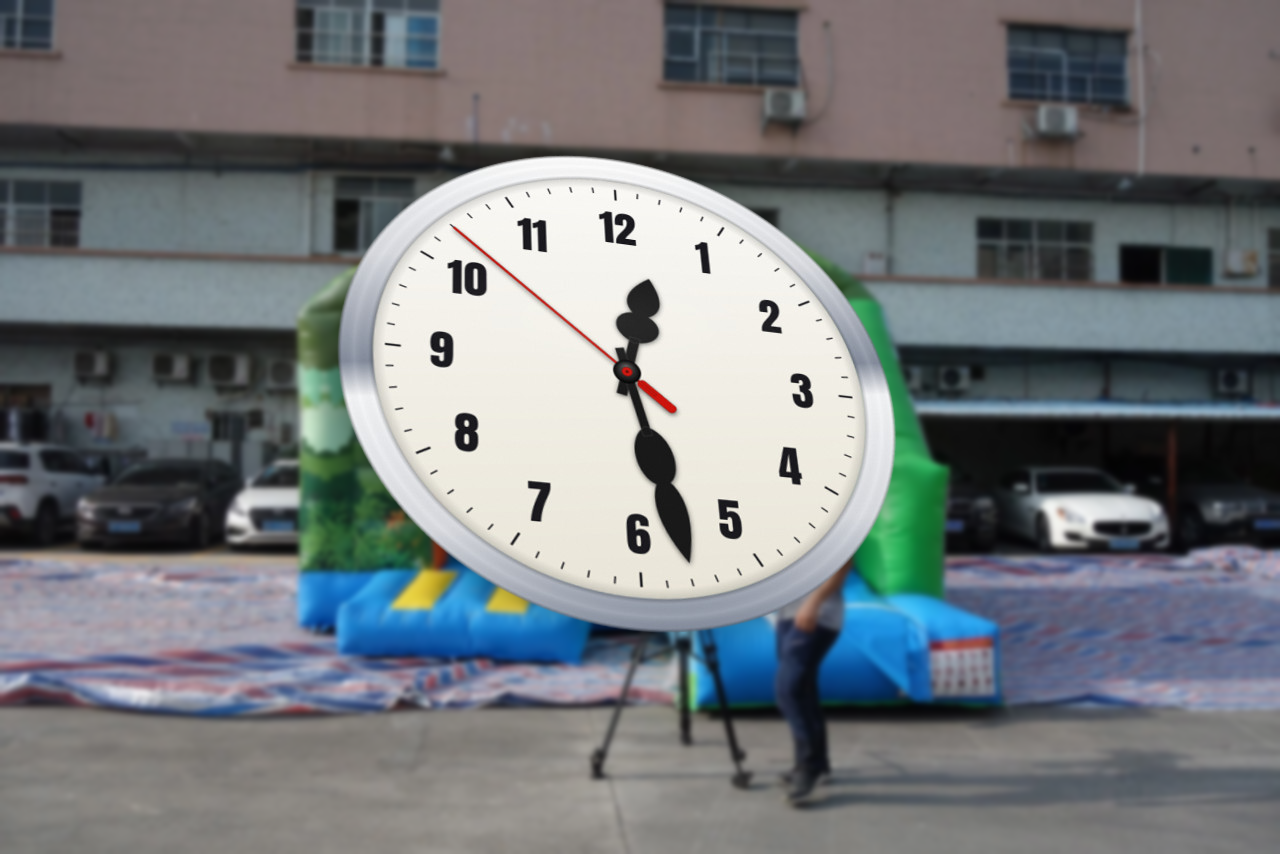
12.27.52
